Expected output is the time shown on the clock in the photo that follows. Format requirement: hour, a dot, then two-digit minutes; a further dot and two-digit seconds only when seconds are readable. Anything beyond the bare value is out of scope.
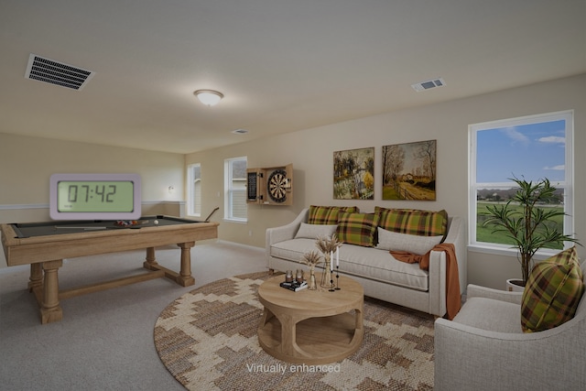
7.42
